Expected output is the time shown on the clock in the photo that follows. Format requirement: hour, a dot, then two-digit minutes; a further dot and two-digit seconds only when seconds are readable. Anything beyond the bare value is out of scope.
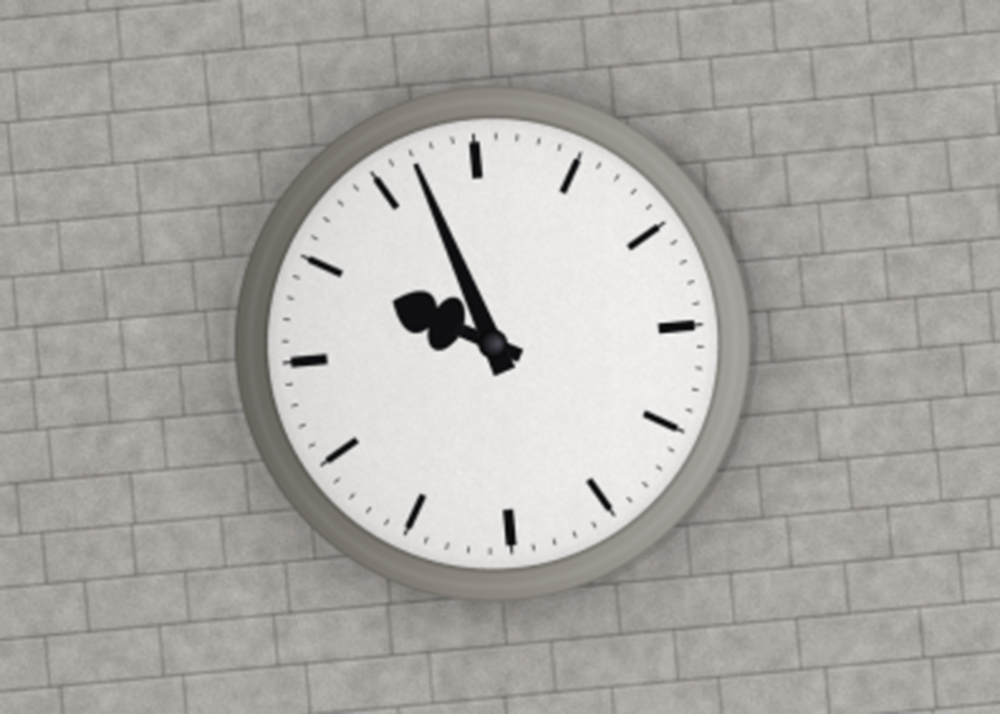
9.57
